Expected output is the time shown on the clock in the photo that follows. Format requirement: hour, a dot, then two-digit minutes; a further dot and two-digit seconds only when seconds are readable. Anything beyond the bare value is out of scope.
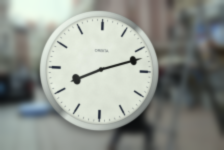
8.12
